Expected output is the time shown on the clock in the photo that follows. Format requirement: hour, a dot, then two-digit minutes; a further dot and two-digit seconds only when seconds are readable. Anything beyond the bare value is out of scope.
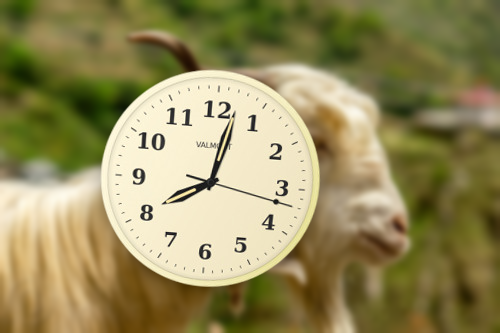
8.02.17
